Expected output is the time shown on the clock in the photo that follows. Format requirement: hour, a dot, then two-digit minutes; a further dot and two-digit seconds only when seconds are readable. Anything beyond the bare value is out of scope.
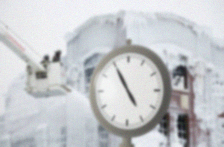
4.55
